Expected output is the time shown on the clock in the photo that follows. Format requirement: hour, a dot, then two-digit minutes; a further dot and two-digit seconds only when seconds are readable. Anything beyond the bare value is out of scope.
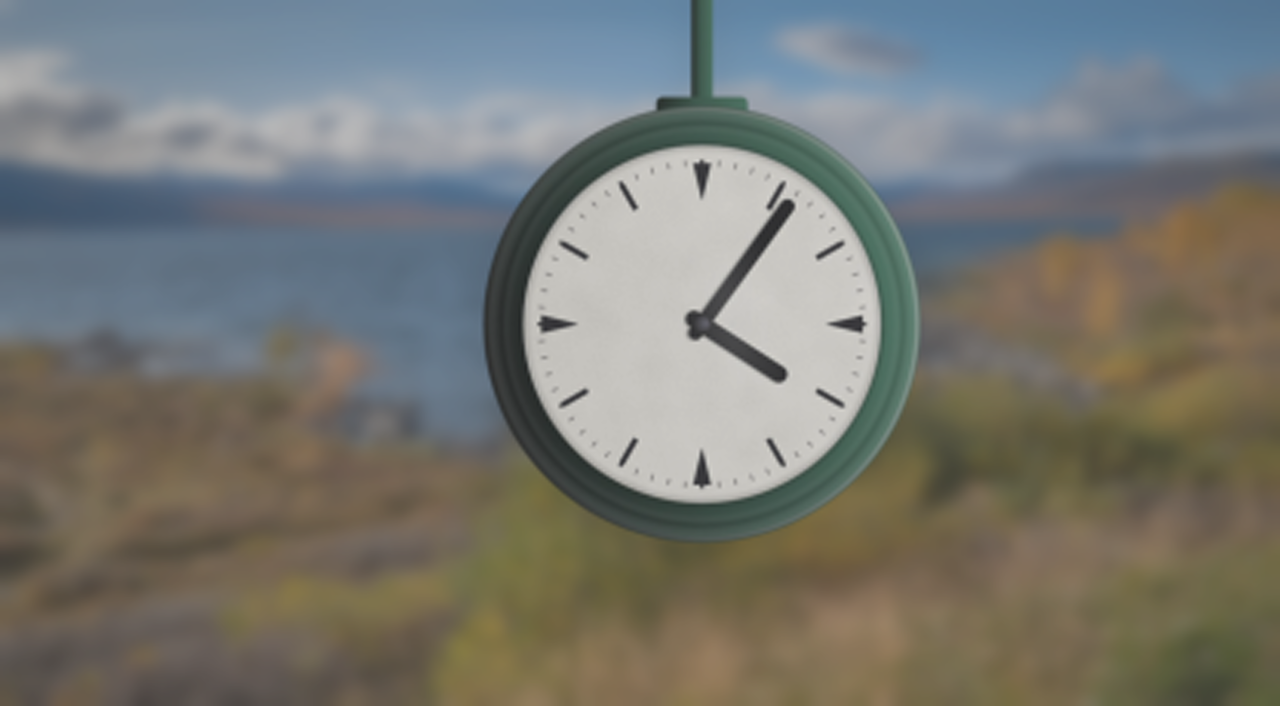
4.06
